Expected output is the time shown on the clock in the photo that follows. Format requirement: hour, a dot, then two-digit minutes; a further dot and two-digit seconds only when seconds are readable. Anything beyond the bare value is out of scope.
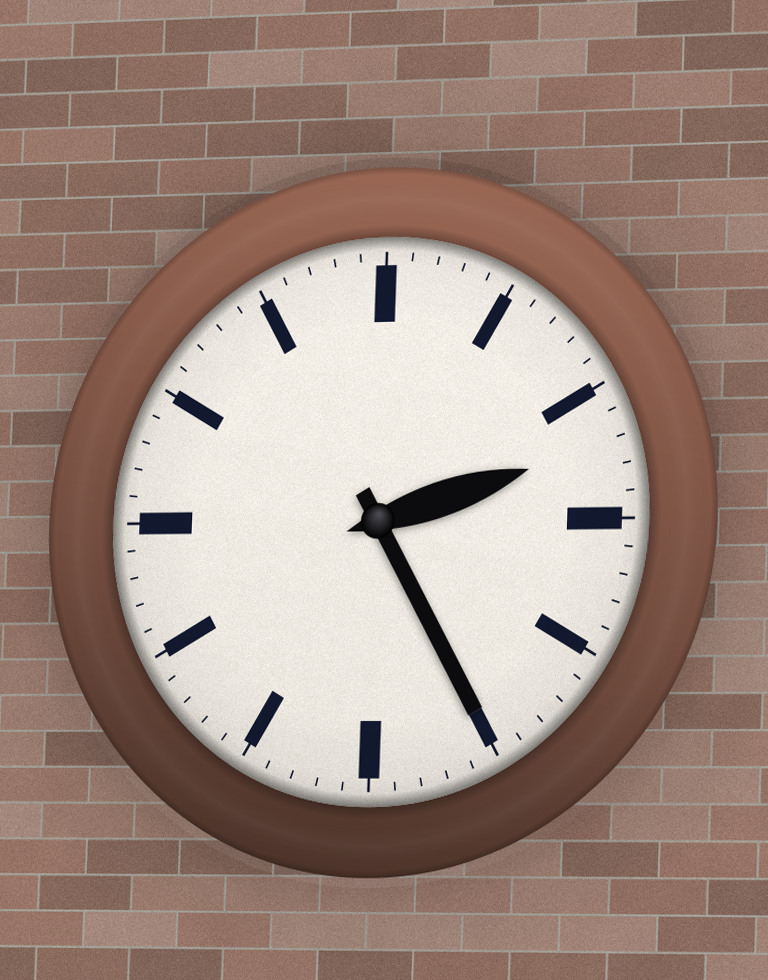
2.25
